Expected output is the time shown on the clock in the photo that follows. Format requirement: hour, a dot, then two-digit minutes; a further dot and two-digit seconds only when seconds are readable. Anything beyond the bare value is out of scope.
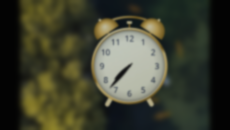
7.37
